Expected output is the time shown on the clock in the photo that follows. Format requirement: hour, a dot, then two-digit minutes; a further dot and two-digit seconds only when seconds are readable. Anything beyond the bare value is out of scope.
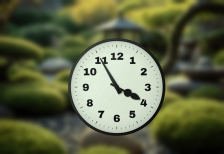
3.55
